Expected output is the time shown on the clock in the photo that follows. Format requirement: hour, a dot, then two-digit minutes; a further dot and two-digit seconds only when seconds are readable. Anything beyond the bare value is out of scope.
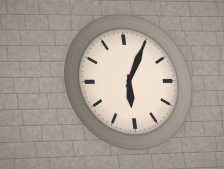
6.05
